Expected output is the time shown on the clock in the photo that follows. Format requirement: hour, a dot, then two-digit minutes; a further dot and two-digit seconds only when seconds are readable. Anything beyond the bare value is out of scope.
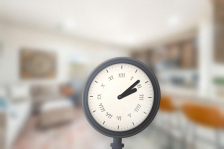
2.08
